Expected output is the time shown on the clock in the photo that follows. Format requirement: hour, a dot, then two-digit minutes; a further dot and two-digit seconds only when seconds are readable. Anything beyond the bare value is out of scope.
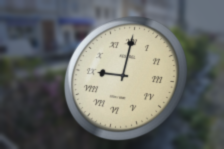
9.00
